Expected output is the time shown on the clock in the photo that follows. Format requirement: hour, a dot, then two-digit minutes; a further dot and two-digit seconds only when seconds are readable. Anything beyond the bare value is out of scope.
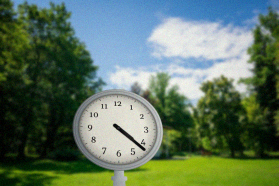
4.22
